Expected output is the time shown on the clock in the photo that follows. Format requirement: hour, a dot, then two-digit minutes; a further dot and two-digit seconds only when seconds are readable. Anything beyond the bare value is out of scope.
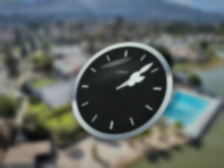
2.08
